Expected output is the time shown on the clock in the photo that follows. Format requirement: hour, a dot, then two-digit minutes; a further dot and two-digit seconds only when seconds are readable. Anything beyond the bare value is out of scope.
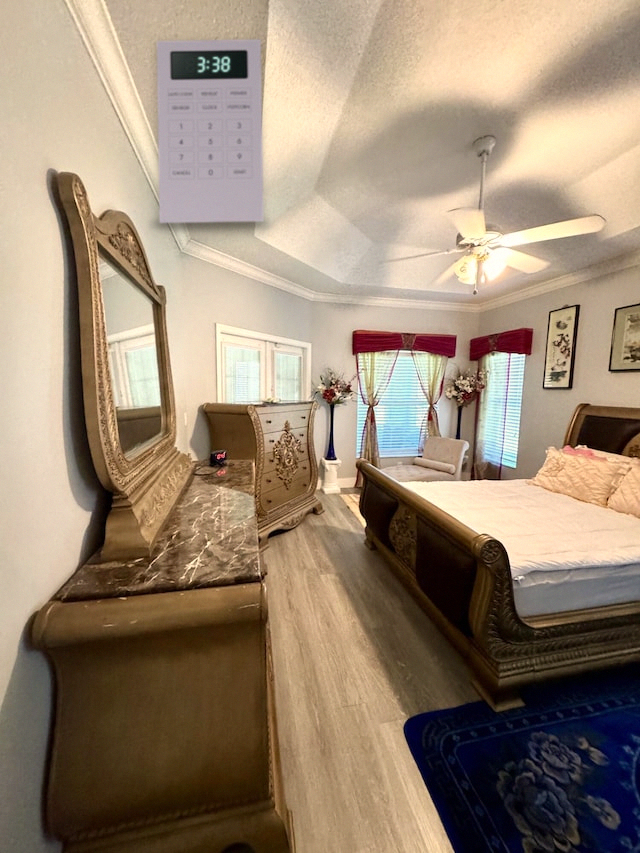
3.38
